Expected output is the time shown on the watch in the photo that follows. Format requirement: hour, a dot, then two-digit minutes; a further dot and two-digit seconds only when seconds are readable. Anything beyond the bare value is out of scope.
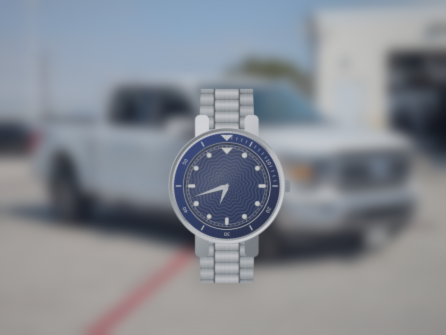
6.42
